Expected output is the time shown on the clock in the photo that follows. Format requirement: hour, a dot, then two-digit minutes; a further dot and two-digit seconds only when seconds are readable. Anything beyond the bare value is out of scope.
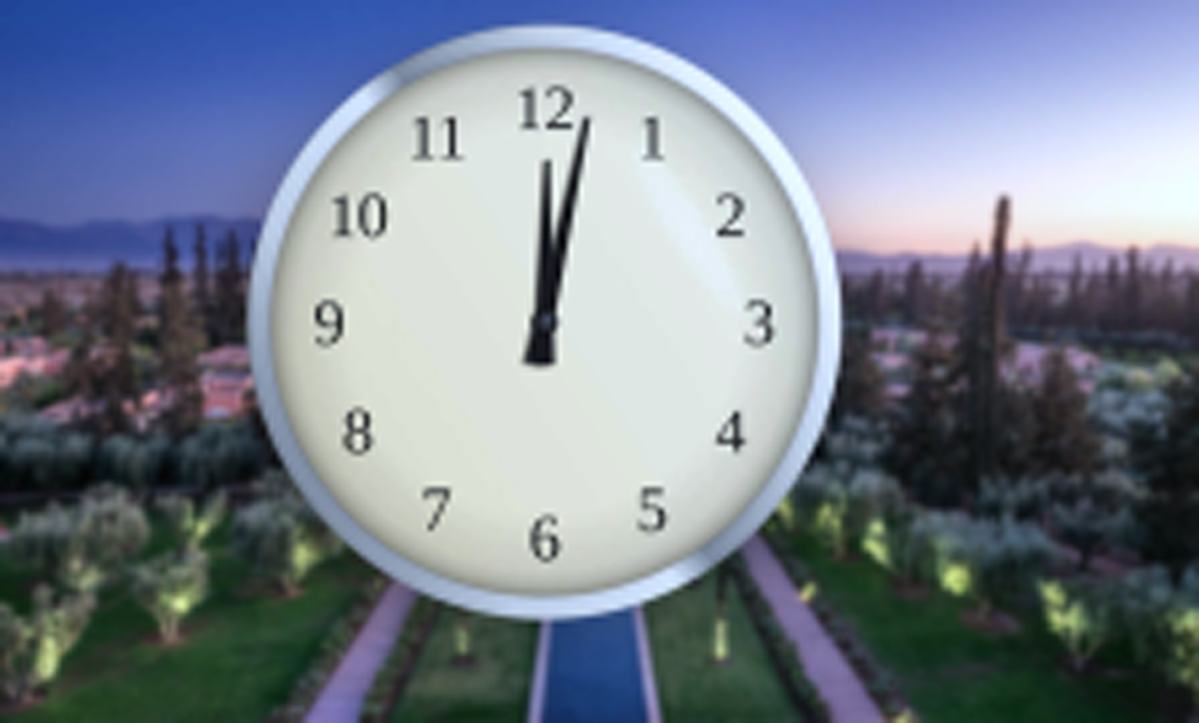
12.02
